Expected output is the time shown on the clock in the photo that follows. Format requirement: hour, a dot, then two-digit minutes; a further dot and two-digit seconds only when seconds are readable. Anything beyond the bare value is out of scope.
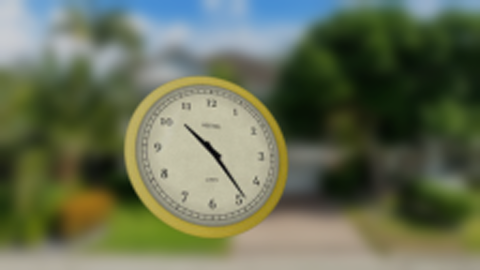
10.24
